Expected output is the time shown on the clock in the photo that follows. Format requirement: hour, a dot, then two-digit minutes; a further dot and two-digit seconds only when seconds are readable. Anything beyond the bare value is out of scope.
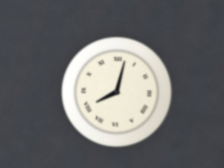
8.02
